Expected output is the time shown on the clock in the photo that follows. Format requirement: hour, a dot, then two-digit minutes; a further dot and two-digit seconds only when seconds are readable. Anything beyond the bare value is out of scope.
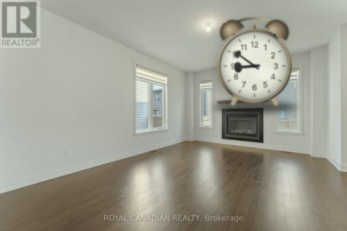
8.51
